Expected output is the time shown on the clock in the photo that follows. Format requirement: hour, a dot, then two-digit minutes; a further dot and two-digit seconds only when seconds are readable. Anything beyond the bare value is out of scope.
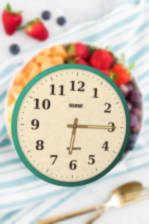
6.15
